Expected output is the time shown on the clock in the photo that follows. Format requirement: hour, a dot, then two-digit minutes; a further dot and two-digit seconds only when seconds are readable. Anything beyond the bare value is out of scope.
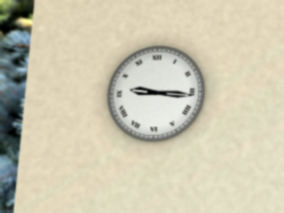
9.16
